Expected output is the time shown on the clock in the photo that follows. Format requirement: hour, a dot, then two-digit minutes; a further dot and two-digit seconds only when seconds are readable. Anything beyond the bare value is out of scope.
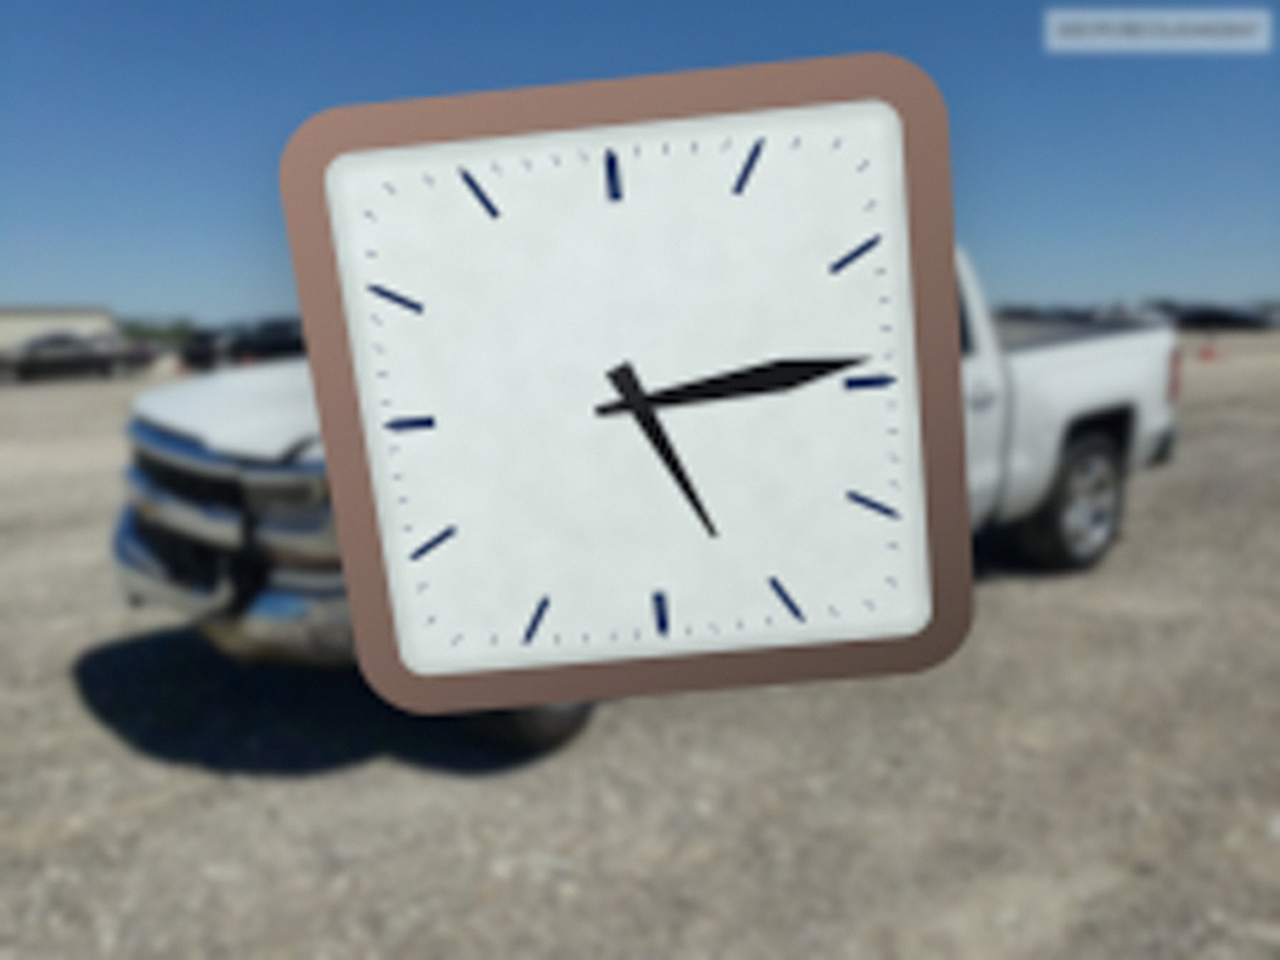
5.14
